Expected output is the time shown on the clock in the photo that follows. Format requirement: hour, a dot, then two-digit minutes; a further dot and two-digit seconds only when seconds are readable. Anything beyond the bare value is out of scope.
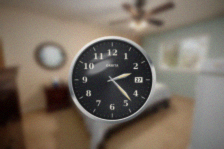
2.23
